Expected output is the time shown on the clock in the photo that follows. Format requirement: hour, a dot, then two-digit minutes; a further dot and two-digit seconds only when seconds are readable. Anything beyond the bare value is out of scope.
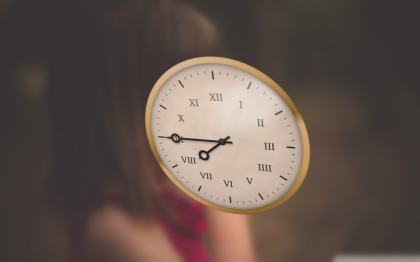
7.45
